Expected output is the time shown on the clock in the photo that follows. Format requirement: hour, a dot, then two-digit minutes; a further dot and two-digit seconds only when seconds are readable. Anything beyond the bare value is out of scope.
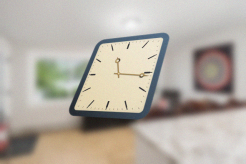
11.16
